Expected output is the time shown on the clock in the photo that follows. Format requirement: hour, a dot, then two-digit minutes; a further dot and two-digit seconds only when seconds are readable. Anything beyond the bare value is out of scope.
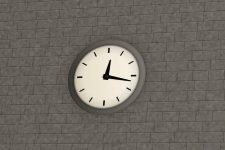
12.17
